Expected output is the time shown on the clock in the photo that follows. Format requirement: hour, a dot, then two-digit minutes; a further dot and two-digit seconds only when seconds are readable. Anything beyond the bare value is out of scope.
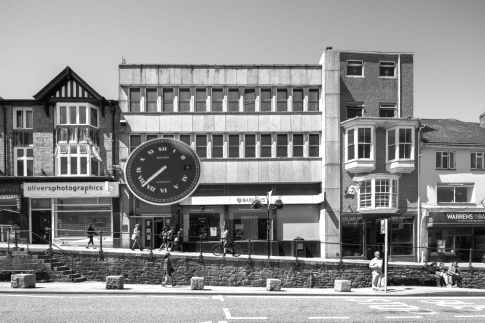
7.38
